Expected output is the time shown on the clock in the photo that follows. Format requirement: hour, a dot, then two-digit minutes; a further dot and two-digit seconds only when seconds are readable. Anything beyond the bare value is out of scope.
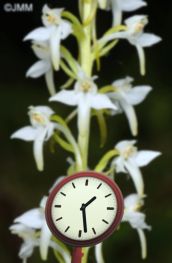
1.28
